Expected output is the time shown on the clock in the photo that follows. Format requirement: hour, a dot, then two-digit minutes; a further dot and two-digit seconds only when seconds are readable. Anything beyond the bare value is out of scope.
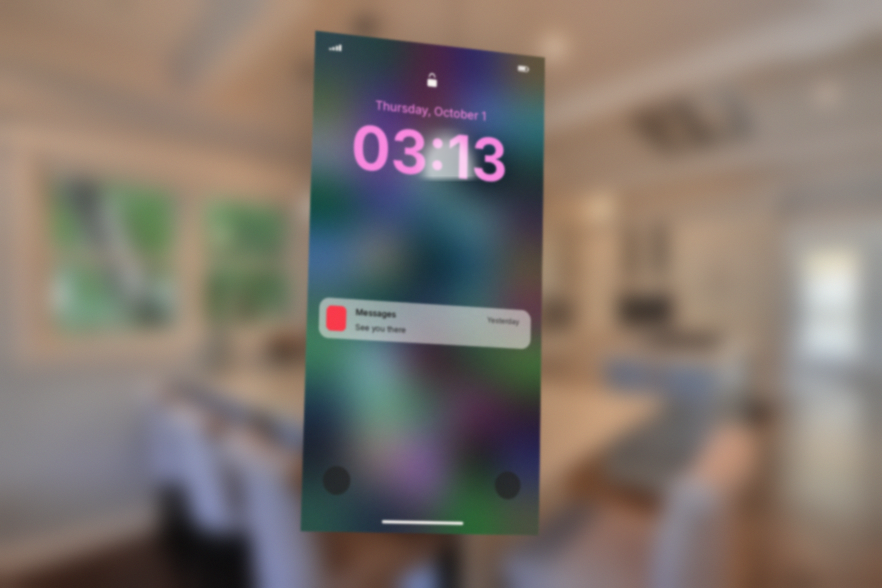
3.13
